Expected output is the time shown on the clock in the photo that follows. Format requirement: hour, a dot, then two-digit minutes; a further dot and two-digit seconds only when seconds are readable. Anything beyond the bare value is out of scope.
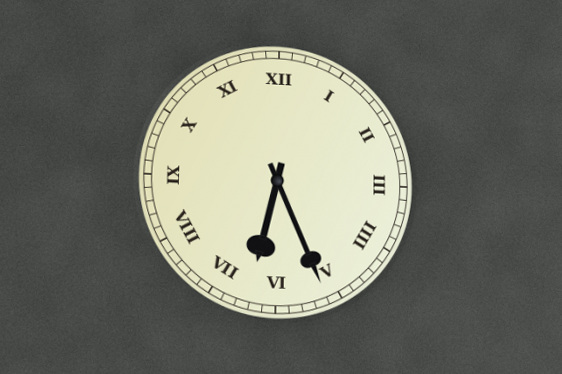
6.26
